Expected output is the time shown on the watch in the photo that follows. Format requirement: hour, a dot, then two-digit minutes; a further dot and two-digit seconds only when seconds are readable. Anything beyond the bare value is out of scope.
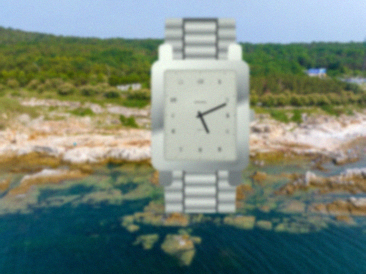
5.11
